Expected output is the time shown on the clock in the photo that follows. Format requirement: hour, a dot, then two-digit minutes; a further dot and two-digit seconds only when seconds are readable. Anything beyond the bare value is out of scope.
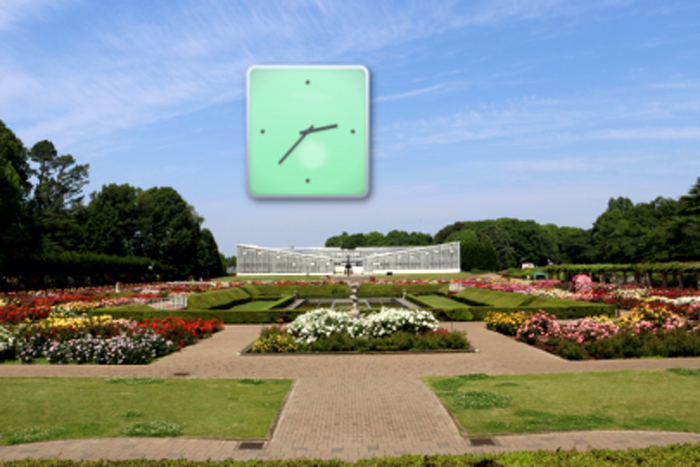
2.37
